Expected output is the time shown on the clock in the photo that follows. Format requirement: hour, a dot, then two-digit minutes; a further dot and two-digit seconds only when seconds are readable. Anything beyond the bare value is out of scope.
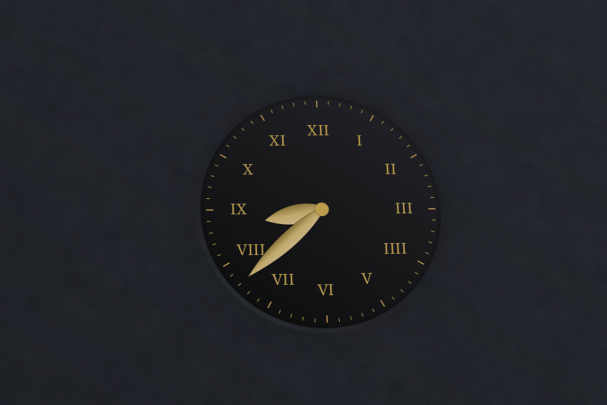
8.38
